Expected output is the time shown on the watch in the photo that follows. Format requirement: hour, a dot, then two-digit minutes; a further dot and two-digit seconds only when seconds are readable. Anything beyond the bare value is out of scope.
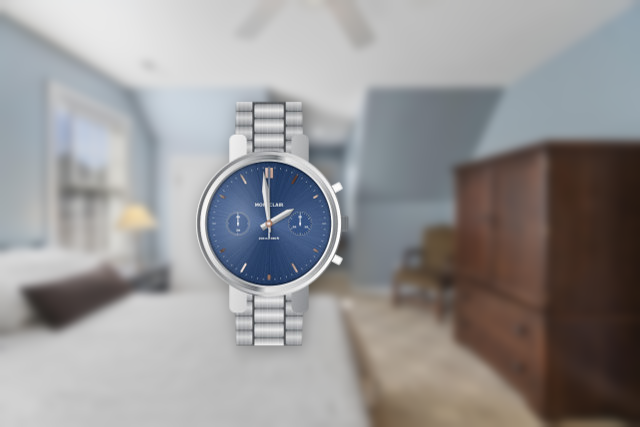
1.59
